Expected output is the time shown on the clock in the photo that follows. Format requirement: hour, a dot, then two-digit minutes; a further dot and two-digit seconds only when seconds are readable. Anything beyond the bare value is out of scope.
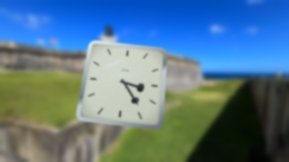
3.24
